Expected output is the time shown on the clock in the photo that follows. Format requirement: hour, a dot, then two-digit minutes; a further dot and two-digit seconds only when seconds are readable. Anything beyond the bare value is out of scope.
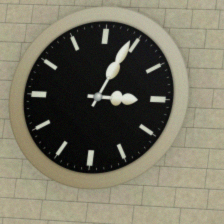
3.04
